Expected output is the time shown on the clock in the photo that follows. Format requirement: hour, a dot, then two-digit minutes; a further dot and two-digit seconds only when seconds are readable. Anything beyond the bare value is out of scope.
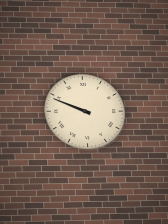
9.49
